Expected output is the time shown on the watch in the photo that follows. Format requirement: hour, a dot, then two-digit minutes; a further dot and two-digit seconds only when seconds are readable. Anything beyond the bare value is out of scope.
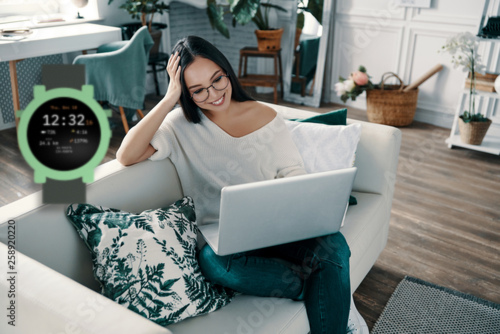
12.32
